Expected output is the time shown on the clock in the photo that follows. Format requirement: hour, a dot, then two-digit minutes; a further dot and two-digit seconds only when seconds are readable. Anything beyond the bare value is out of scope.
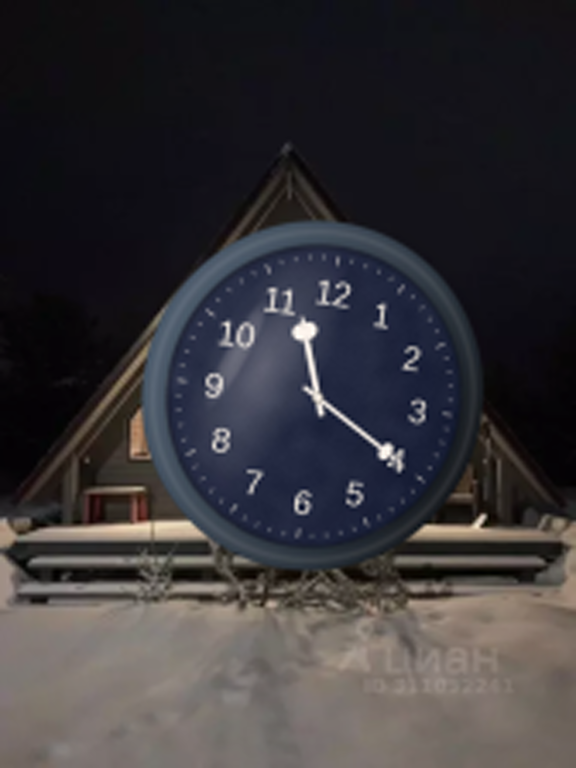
11.20
